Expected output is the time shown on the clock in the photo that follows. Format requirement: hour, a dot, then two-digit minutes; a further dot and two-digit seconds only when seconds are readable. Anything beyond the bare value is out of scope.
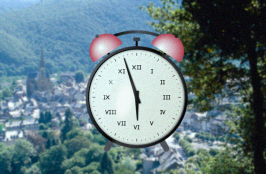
5.57
